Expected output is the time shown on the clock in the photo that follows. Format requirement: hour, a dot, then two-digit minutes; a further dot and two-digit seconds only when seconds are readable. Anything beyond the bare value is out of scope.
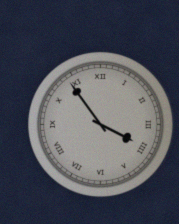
3.54
